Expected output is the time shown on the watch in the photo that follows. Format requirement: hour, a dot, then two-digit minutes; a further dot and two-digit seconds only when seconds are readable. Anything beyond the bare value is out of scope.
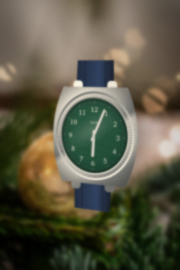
6.04
